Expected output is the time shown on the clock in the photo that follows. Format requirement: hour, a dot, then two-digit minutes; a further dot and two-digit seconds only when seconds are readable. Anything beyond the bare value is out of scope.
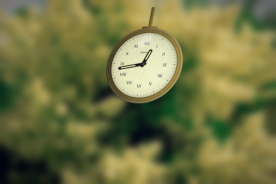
12.43
